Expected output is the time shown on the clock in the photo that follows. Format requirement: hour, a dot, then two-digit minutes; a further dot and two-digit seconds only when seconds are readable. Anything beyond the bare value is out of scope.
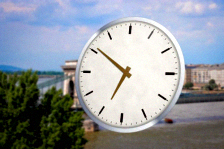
6.51
